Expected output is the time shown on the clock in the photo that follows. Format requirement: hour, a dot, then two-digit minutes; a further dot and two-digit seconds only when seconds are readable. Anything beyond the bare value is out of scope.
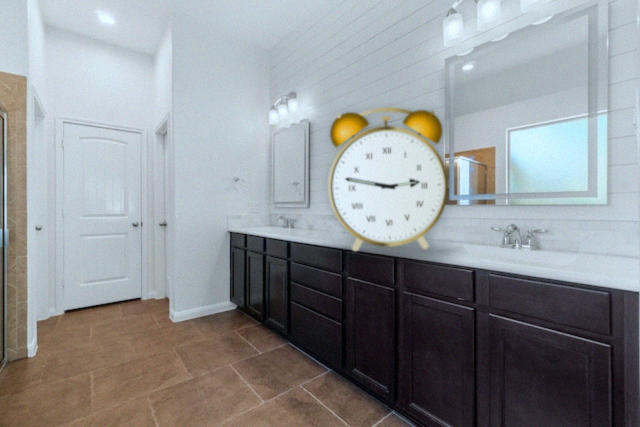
2.47
